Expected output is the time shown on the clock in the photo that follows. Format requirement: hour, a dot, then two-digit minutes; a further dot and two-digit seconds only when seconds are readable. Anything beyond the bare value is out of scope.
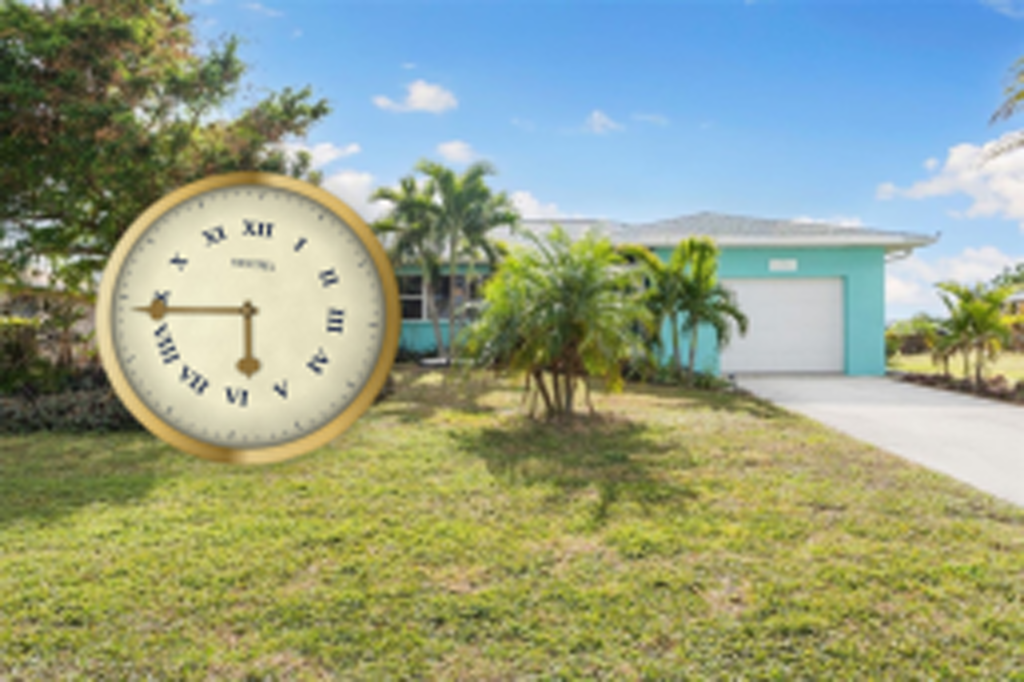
5.44
